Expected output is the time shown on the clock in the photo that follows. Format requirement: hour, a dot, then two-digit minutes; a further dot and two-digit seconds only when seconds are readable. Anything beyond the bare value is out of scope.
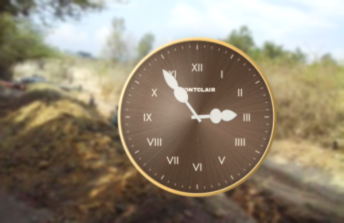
2.54
